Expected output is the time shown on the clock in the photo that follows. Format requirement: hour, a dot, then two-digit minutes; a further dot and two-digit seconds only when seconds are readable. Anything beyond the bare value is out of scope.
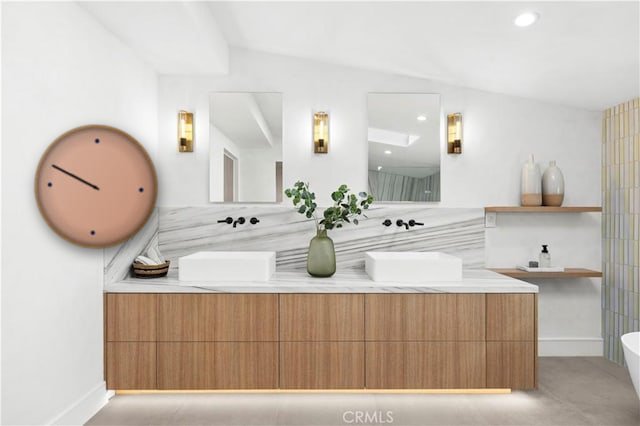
9.49
